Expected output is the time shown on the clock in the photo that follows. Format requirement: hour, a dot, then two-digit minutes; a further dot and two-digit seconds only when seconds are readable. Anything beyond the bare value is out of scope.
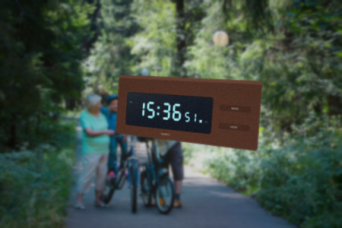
15.36.51
